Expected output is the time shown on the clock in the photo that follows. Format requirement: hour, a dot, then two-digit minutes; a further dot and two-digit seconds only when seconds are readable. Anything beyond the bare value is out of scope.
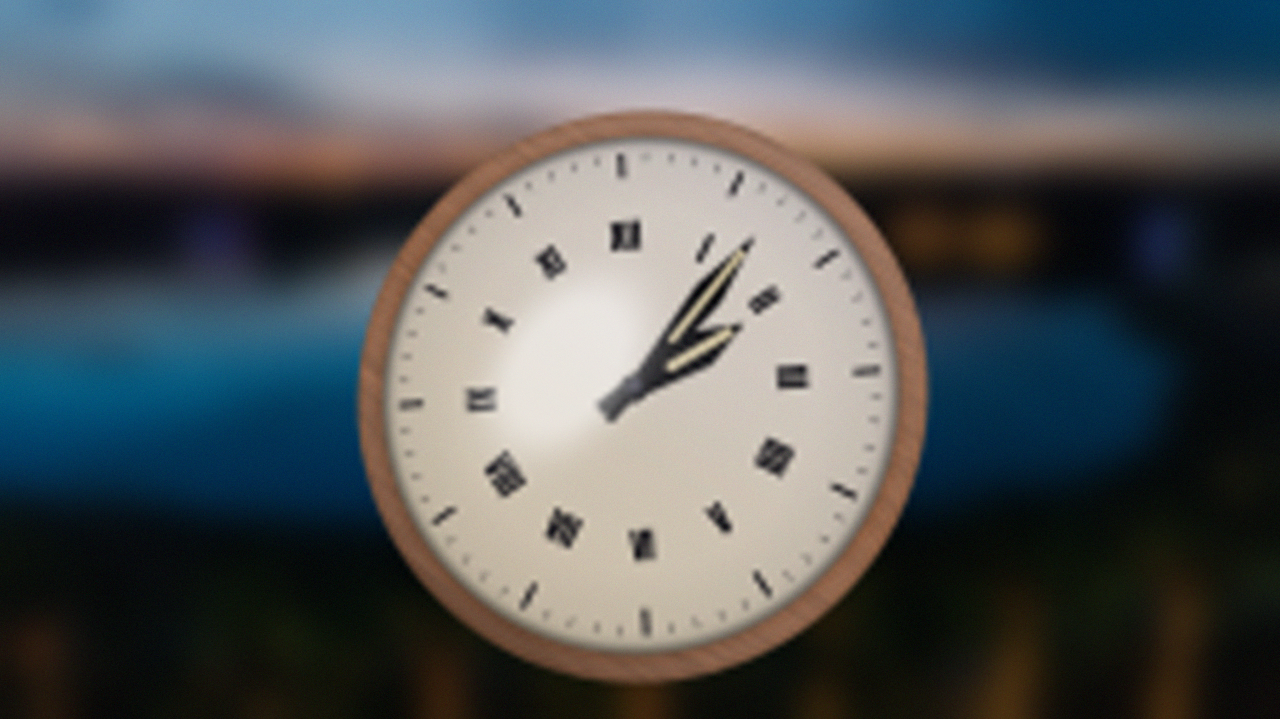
2.07
